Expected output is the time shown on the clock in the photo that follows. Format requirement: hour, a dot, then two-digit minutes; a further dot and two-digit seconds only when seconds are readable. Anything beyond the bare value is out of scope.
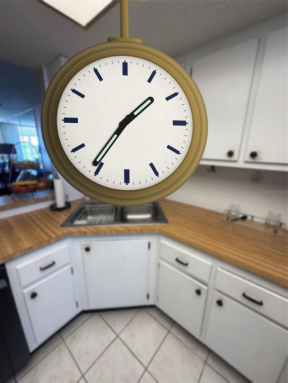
1.36
